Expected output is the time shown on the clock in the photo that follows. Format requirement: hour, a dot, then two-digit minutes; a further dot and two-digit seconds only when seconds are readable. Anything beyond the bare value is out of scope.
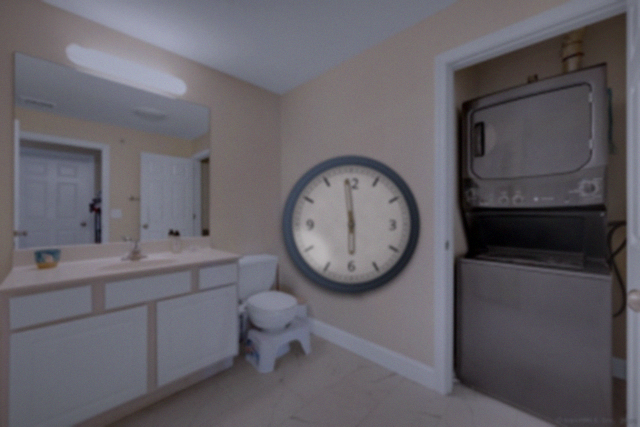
5.59
